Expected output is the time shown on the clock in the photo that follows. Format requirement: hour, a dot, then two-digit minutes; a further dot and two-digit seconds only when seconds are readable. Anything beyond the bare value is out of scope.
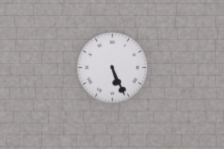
5.26
